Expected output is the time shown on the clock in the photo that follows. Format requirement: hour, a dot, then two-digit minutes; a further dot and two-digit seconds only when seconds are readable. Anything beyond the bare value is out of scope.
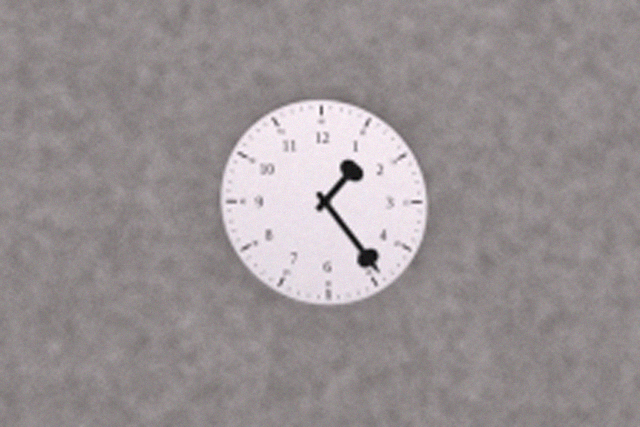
1.24
